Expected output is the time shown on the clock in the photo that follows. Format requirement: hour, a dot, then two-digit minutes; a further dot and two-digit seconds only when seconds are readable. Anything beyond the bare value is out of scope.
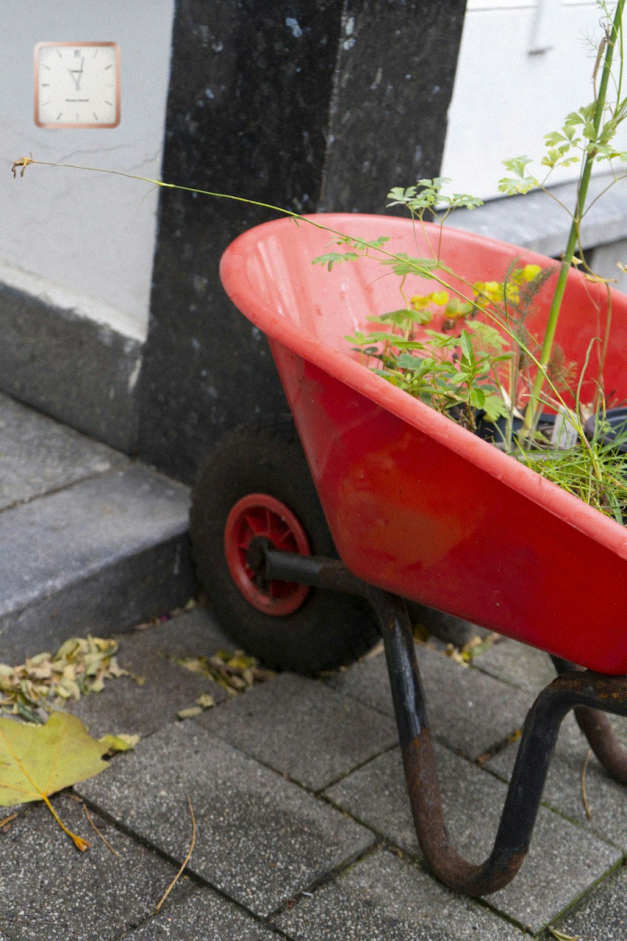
11.02
